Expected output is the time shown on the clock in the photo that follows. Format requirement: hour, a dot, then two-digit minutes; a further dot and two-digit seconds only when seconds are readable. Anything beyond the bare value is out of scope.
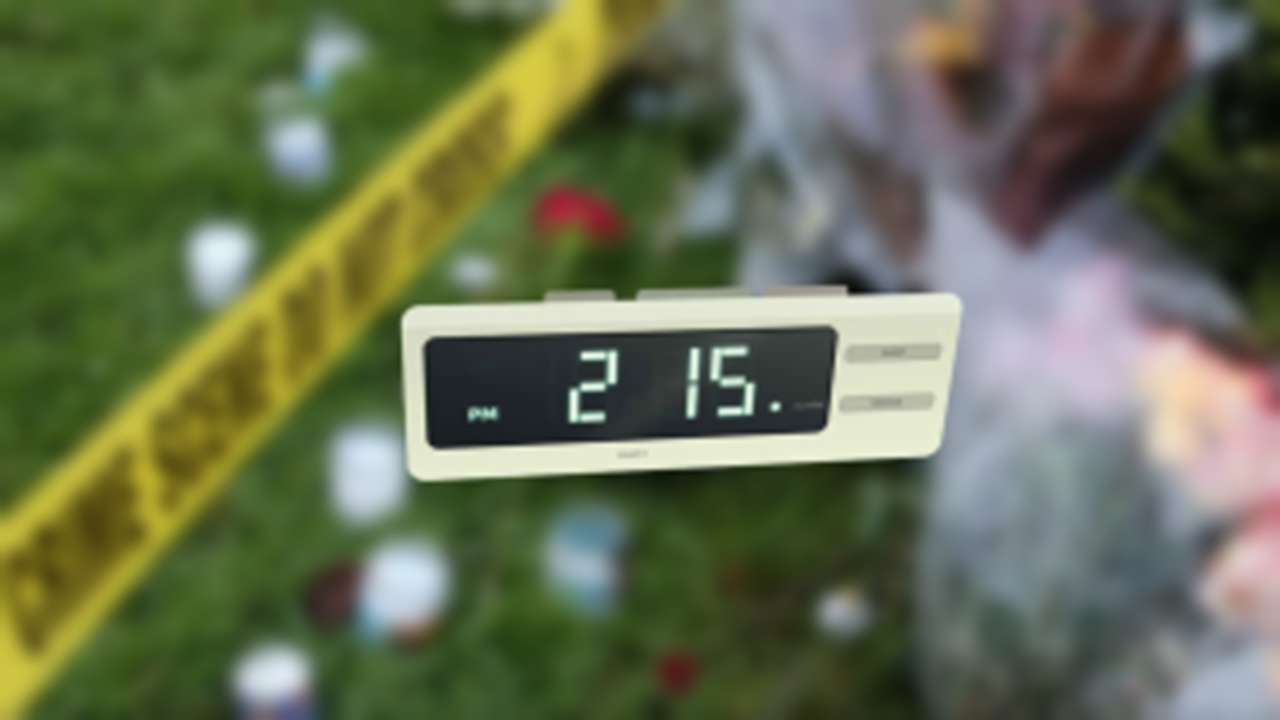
2.15
